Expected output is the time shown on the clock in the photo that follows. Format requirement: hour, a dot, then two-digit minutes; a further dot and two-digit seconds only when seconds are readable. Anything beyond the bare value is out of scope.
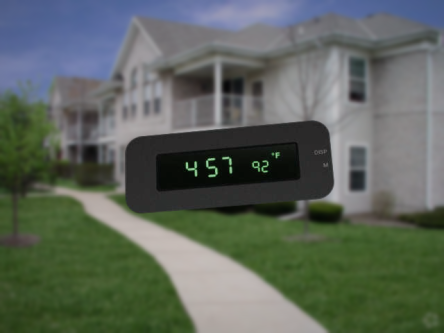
4.57
